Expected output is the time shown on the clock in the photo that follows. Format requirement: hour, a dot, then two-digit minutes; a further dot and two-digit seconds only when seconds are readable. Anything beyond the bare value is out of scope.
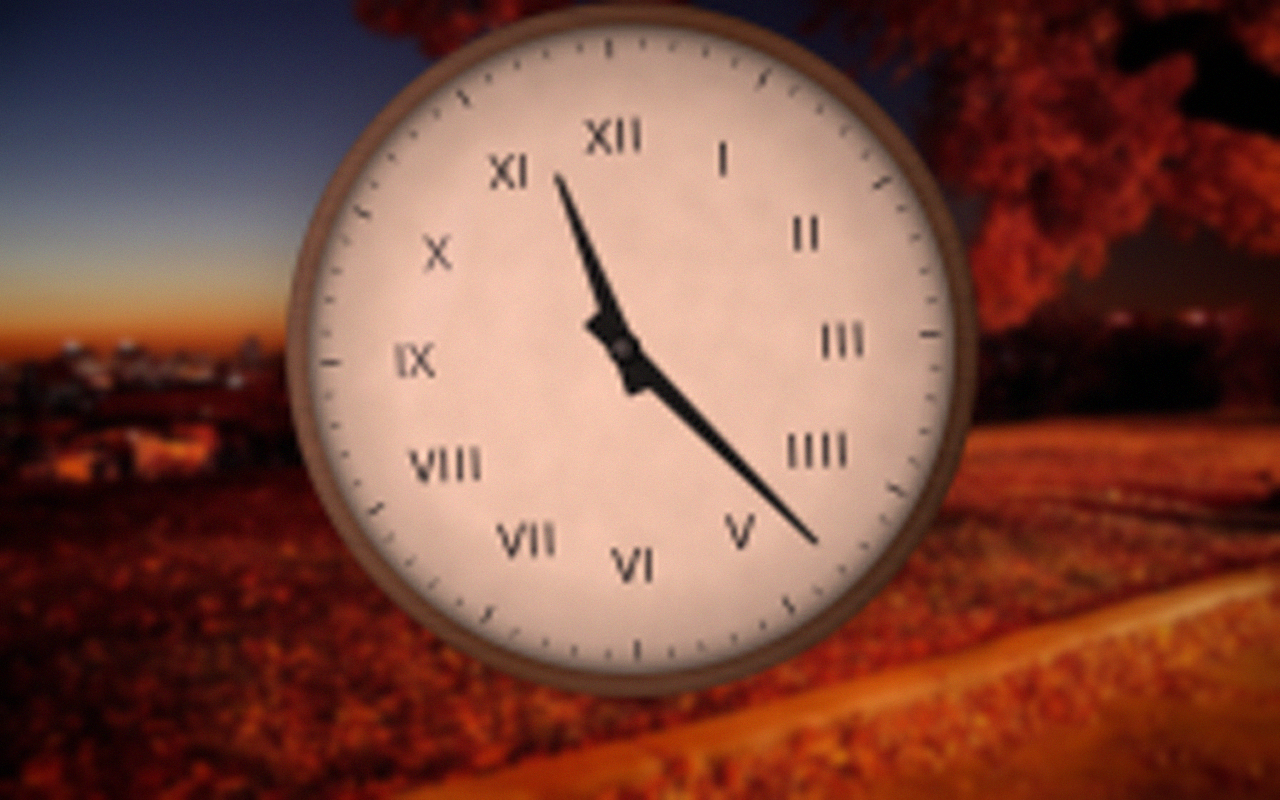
11.23
